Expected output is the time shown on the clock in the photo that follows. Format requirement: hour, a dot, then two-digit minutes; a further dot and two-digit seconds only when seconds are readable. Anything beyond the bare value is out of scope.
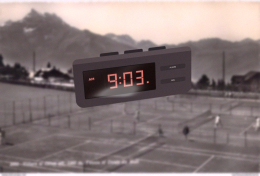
9.03
